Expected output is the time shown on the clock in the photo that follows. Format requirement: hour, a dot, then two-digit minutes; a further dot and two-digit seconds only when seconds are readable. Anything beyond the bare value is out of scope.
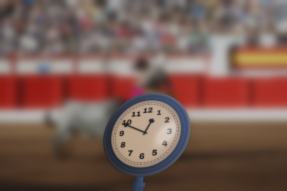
12.49
